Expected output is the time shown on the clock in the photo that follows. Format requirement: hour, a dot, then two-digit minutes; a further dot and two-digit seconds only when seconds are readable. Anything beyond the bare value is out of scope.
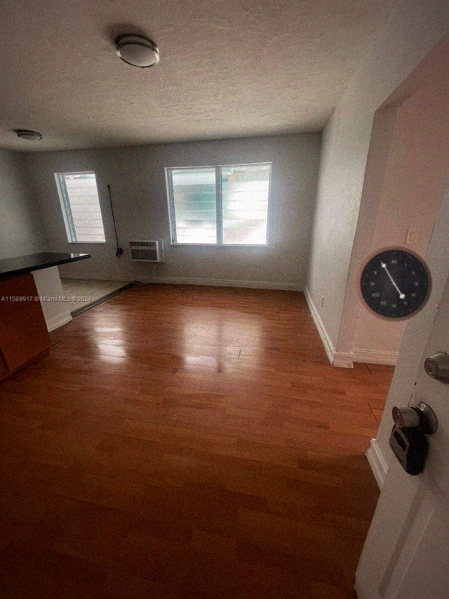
4.55
